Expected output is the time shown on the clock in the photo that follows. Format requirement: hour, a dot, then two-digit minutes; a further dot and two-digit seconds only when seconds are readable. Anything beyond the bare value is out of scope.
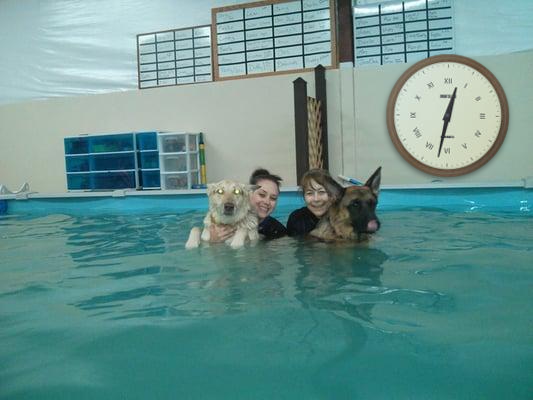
12.32
